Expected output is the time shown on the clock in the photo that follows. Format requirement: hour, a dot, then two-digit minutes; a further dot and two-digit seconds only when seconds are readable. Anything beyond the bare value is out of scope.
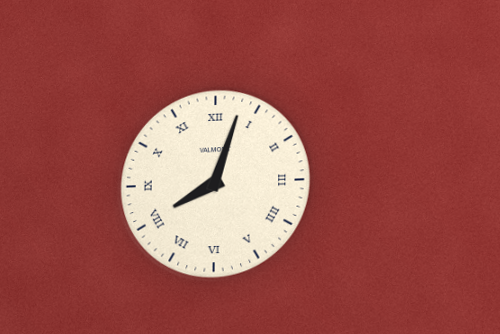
8.03
